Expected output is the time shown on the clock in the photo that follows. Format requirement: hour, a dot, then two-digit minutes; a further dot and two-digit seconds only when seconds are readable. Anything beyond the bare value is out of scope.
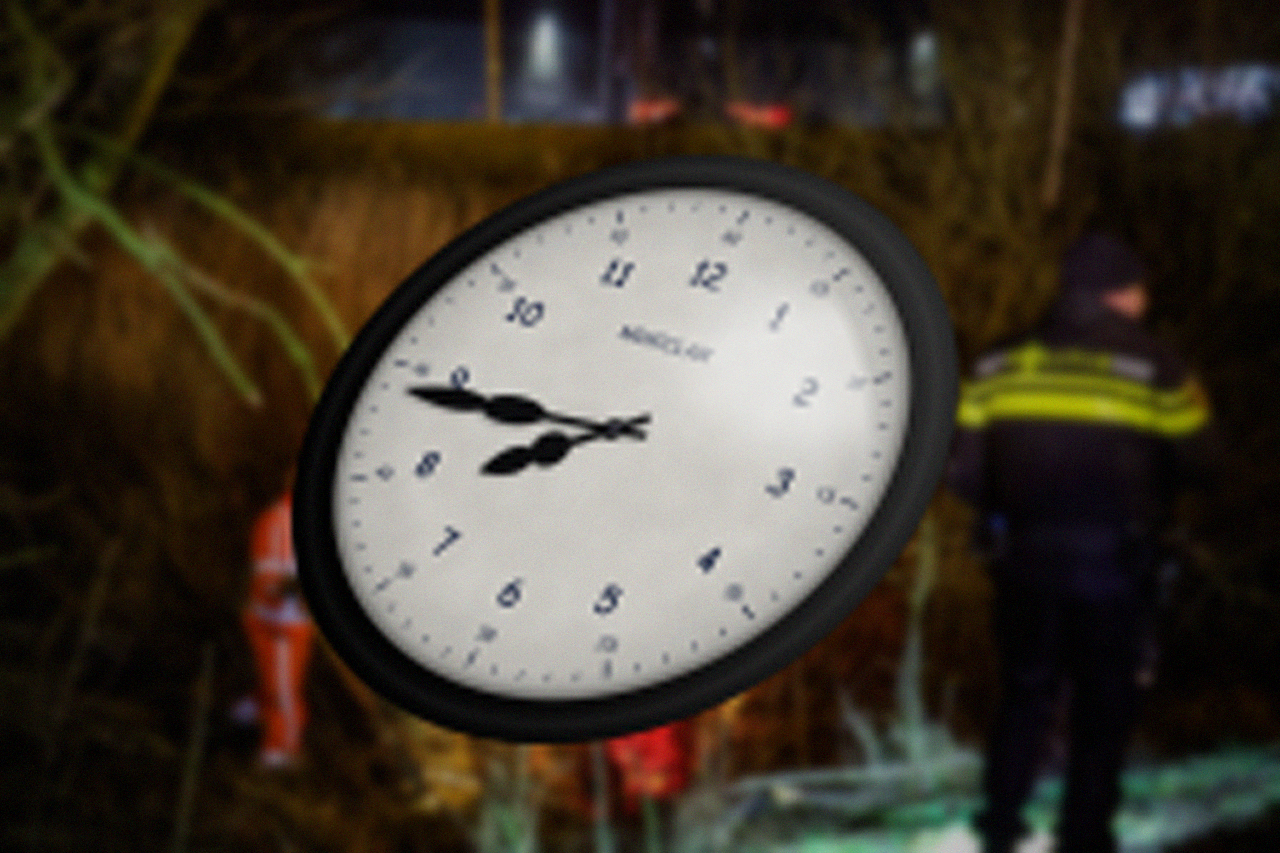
7.44
